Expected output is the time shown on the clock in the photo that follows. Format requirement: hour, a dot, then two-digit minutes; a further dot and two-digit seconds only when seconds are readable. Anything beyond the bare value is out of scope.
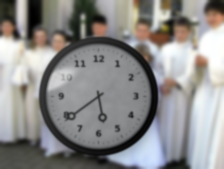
5.39
